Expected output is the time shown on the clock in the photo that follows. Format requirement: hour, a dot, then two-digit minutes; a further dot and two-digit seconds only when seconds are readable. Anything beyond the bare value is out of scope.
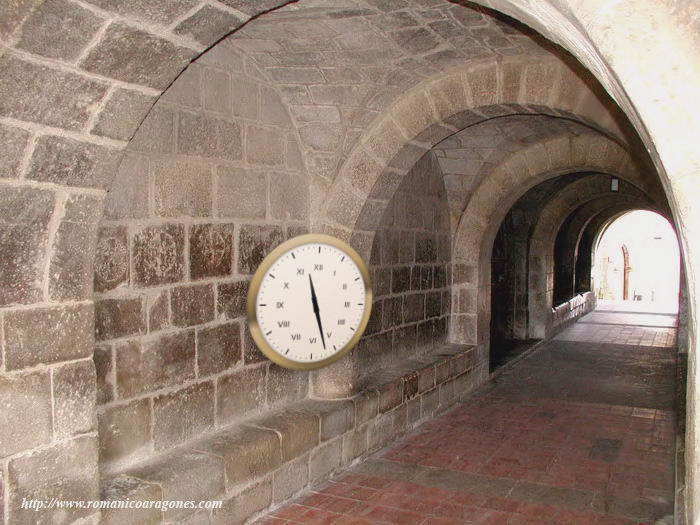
11.27
